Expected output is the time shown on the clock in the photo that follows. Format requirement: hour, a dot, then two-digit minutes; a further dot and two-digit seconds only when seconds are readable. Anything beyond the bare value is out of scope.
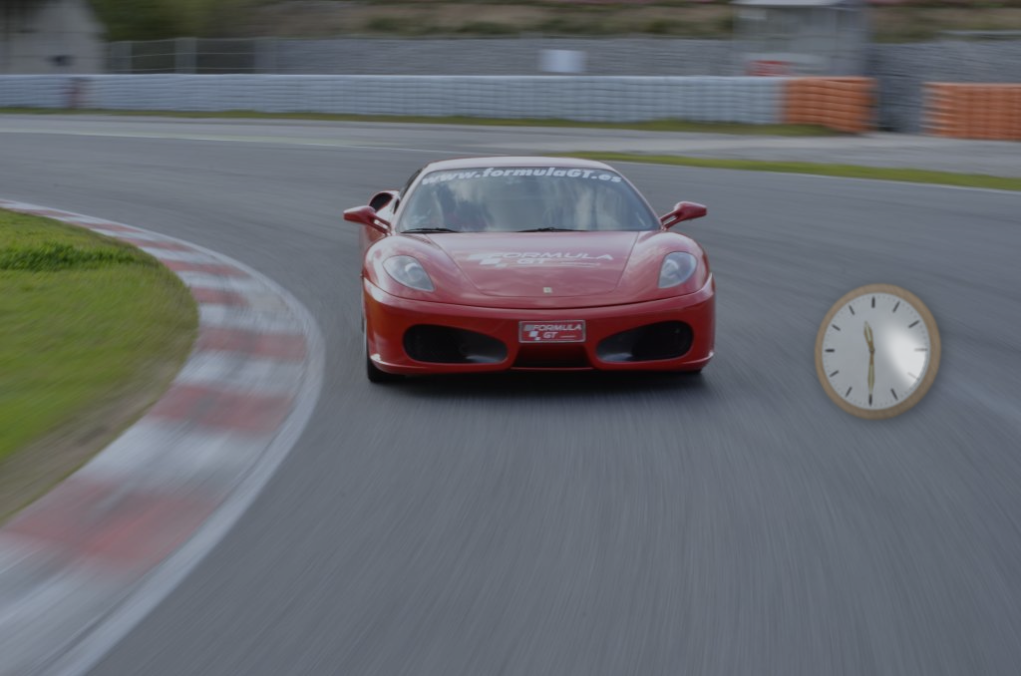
11.30
